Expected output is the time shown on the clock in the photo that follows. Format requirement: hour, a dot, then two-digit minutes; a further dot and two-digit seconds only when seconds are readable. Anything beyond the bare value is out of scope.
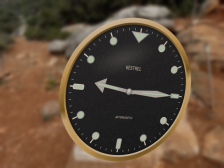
9.15
